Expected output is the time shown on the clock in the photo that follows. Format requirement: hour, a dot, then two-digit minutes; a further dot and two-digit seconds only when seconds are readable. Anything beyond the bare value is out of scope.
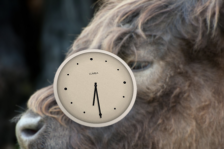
6.30
